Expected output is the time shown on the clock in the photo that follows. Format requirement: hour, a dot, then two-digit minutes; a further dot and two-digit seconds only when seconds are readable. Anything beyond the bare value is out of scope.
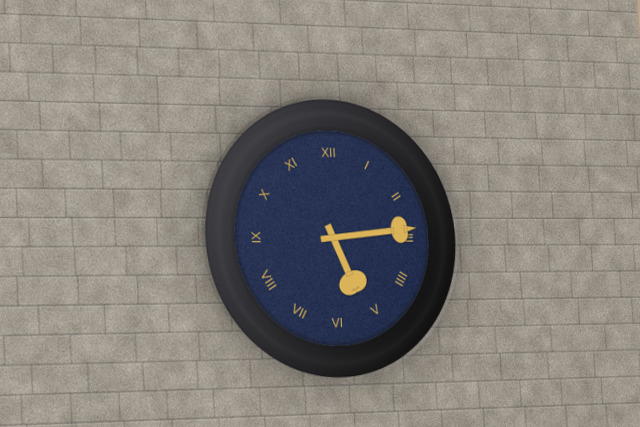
5.14
